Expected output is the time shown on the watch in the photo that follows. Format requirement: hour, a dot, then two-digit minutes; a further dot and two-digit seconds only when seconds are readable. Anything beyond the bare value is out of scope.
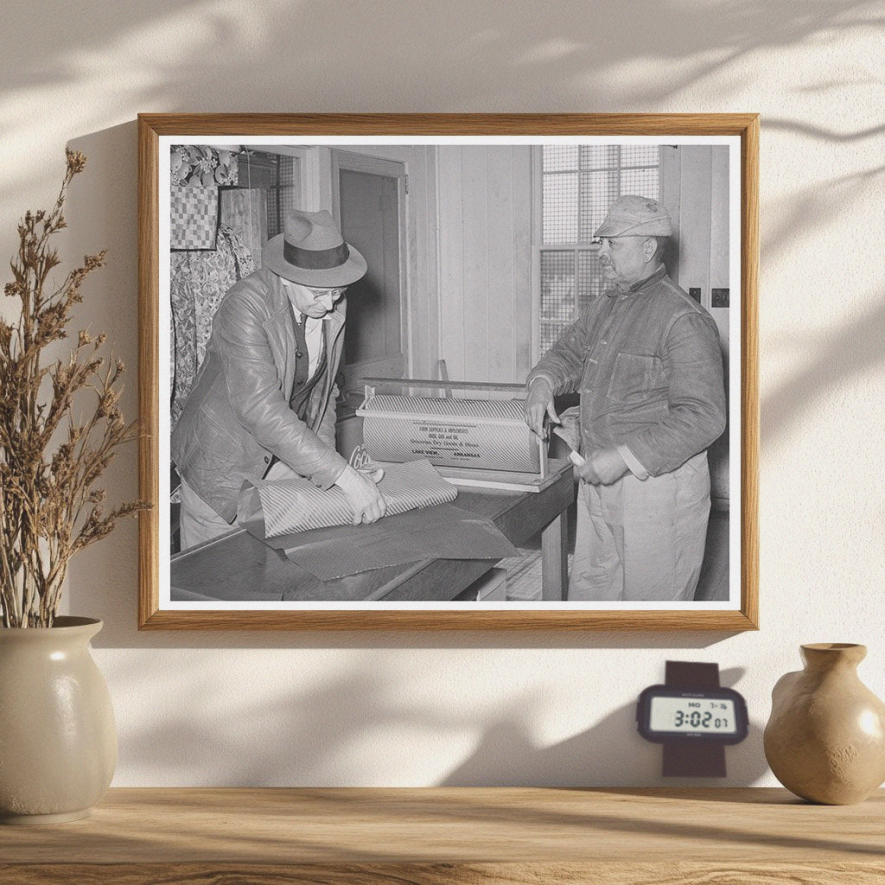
3.02.07
